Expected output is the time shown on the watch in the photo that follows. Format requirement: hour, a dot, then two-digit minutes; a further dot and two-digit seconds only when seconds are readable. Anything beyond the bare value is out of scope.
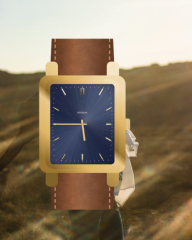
5.45
